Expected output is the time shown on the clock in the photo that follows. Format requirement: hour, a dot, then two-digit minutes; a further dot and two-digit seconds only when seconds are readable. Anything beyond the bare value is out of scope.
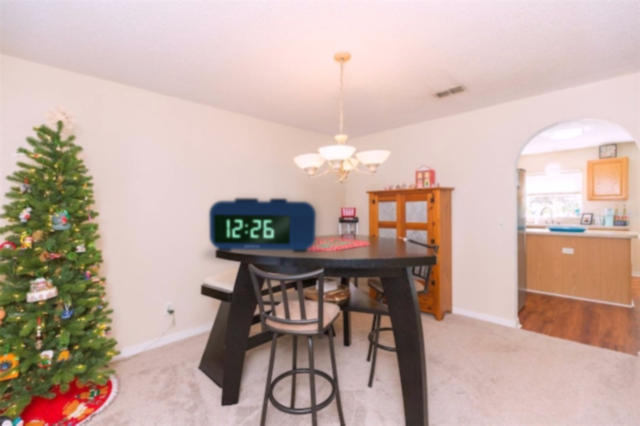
12.26
